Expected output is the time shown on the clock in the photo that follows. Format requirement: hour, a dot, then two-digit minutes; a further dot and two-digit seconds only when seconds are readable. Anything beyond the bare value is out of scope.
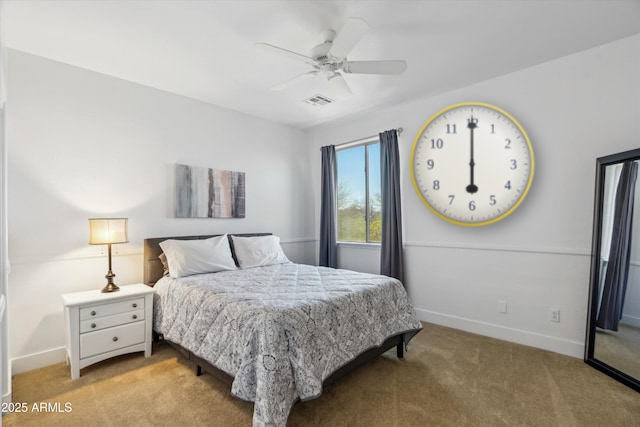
6.00
